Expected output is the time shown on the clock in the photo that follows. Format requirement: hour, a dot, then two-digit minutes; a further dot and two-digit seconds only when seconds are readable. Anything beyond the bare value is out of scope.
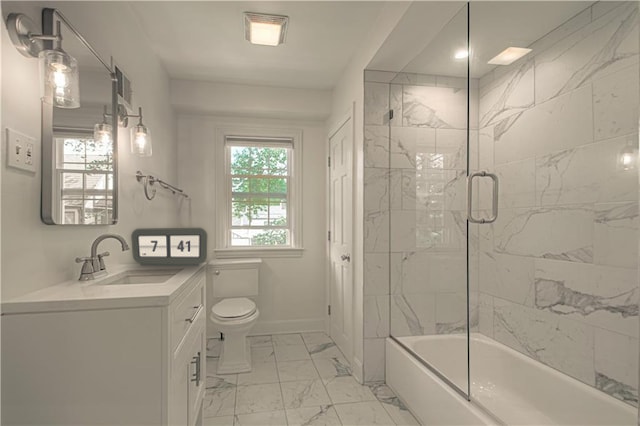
7.41
